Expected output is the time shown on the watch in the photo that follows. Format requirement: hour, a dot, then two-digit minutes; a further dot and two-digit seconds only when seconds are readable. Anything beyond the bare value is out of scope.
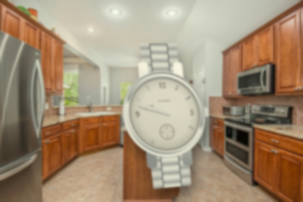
9.48
